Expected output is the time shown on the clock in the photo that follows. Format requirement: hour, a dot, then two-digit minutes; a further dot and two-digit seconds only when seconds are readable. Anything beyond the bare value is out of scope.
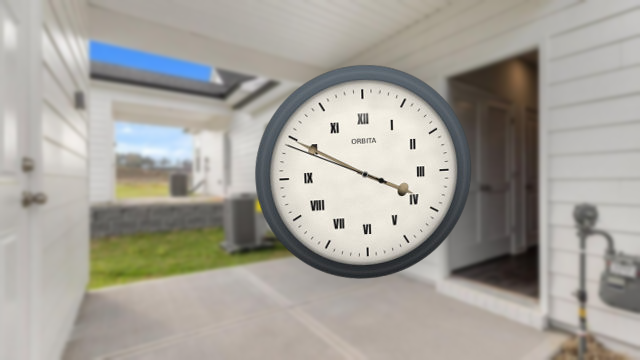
3.49.49
